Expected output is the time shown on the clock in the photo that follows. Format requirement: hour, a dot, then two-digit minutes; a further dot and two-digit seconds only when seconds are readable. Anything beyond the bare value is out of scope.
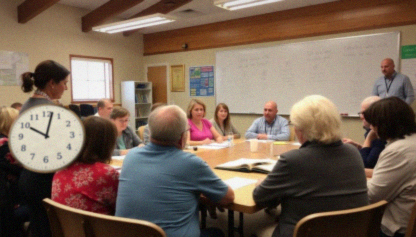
10.02
